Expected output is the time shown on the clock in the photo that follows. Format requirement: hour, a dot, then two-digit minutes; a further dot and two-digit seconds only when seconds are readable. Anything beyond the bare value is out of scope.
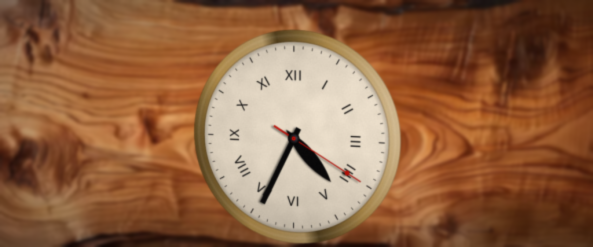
4.34.20
